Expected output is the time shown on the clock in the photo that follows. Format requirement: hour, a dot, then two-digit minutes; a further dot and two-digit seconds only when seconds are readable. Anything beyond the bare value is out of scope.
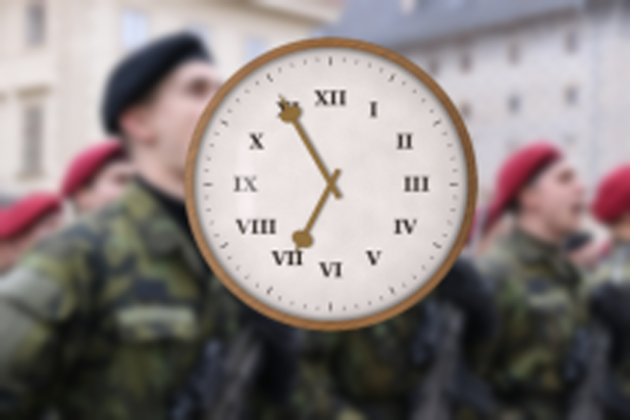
6.55
